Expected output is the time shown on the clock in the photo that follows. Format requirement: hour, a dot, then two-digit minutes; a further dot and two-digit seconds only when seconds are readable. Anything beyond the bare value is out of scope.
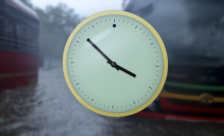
3.52
